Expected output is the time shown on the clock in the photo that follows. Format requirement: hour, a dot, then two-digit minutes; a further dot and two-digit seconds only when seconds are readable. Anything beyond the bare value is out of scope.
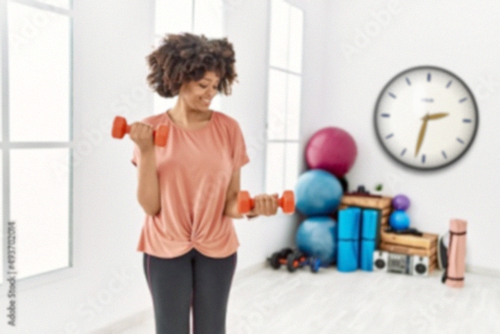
2.32
